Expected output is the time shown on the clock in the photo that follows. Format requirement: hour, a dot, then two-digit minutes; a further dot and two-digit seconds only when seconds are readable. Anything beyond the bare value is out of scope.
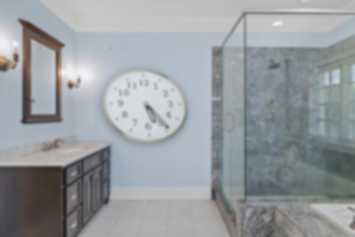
5.24
